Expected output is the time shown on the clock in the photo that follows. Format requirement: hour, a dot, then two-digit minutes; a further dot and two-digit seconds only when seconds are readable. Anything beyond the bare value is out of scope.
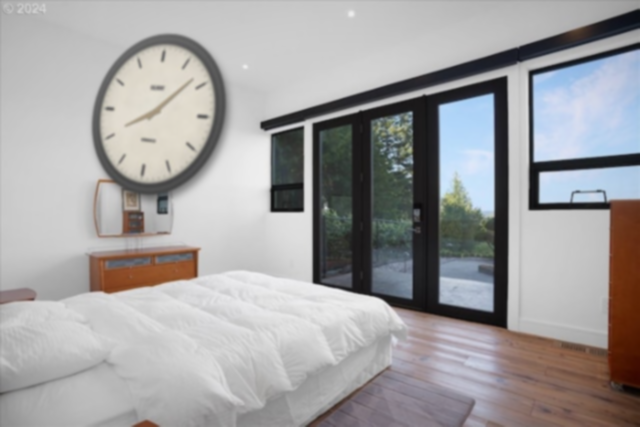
8.08
